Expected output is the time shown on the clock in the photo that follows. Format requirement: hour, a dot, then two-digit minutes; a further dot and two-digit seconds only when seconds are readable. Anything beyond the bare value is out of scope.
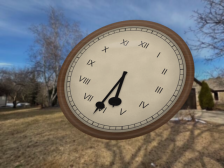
5.31
